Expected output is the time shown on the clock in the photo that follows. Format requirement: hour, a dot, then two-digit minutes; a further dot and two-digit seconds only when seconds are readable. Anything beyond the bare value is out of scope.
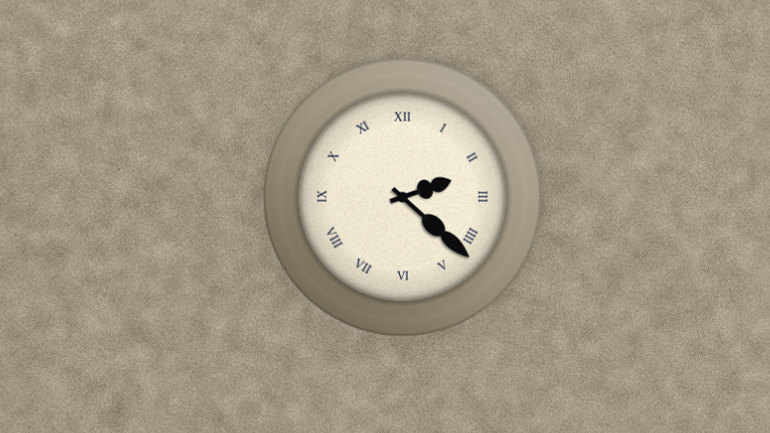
2.22
